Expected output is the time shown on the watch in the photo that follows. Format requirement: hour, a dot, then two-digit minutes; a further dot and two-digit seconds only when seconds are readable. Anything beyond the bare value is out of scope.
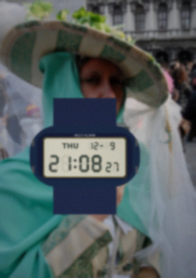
21.08.27
